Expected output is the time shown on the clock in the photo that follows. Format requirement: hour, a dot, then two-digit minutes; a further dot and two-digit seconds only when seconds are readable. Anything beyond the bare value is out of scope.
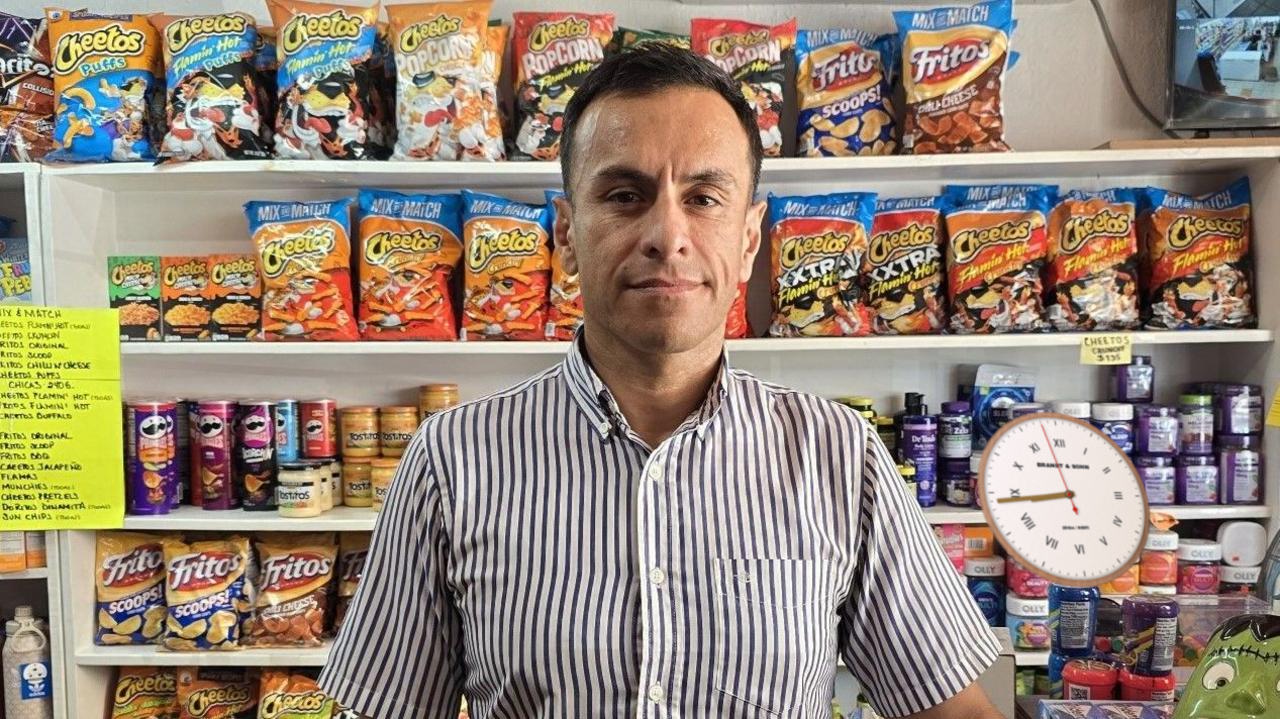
8.43.58
